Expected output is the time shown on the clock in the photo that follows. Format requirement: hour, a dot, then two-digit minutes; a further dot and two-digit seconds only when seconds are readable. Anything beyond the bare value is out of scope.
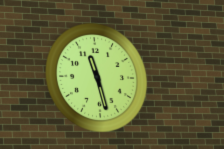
11.28
